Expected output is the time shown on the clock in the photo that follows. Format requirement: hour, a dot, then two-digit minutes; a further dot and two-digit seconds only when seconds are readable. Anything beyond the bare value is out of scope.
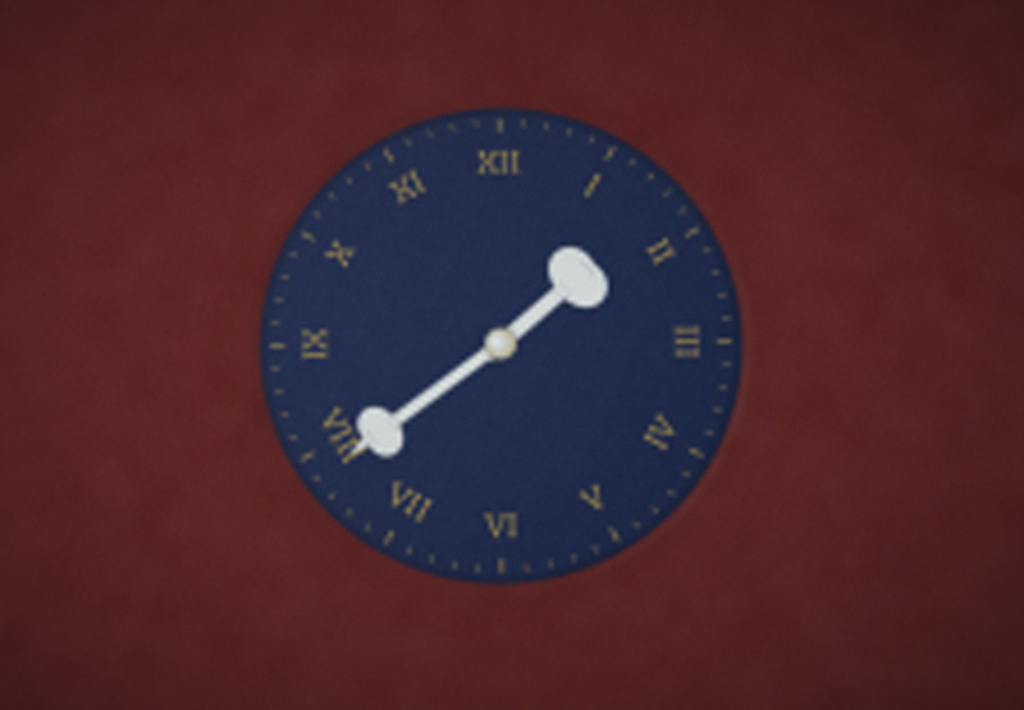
1.39
